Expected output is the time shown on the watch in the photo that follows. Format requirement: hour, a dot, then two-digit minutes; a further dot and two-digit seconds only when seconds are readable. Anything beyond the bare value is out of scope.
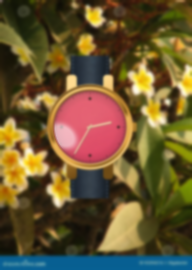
2.35
